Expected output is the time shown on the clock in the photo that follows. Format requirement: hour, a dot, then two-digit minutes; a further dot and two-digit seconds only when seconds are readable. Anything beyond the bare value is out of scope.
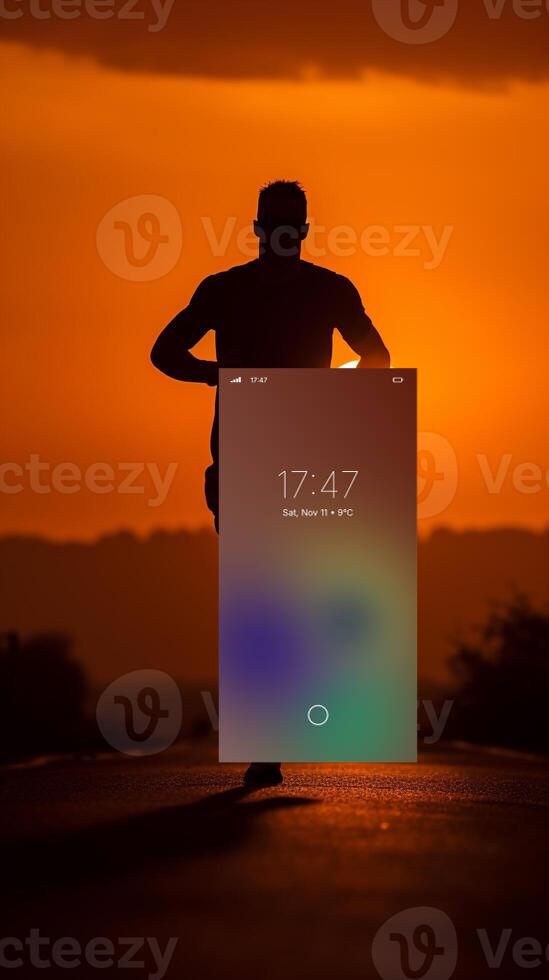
17.47
